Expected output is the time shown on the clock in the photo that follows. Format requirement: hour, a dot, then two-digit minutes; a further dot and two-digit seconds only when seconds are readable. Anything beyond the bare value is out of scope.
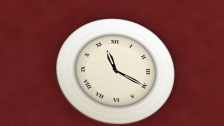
11.20
